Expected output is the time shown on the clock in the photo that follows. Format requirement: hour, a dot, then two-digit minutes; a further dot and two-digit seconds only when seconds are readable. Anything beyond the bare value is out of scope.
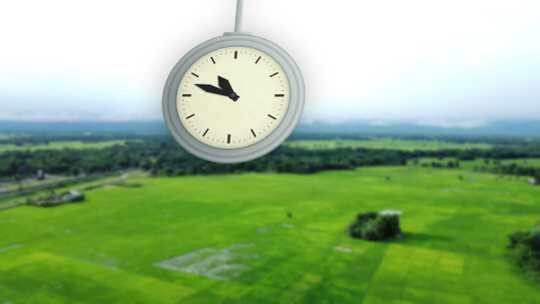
10.48
